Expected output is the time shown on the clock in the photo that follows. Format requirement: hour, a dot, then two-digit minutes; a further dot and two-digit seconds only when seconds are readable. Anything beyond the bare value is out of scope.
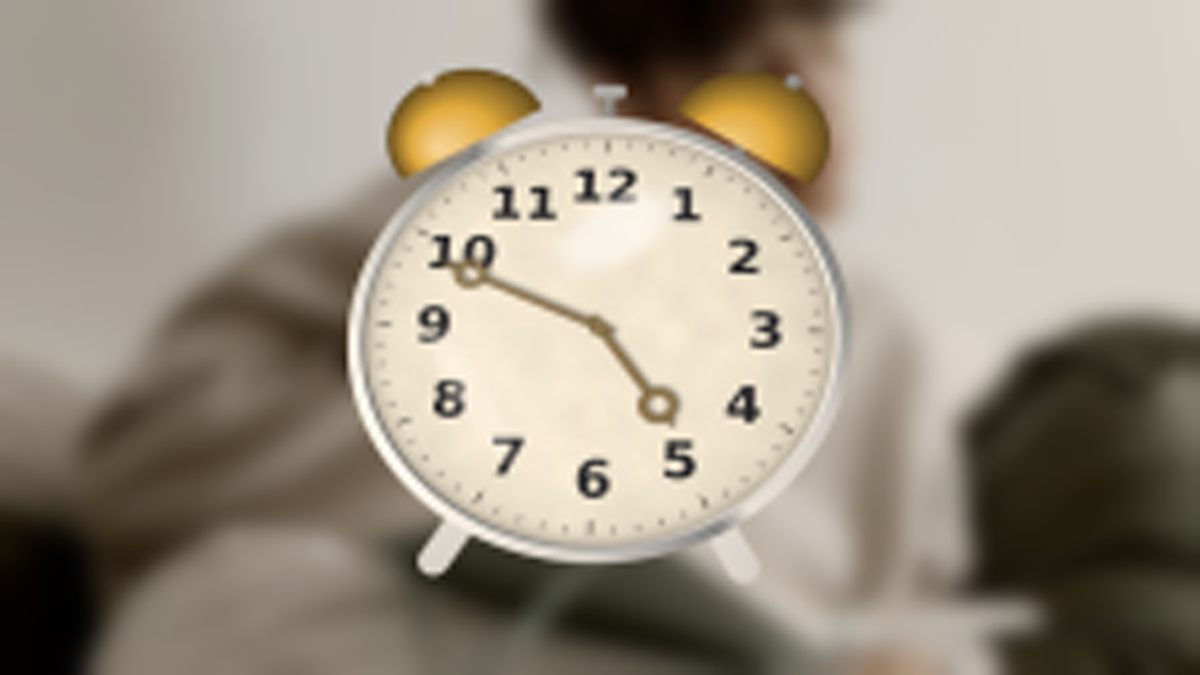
4.49
